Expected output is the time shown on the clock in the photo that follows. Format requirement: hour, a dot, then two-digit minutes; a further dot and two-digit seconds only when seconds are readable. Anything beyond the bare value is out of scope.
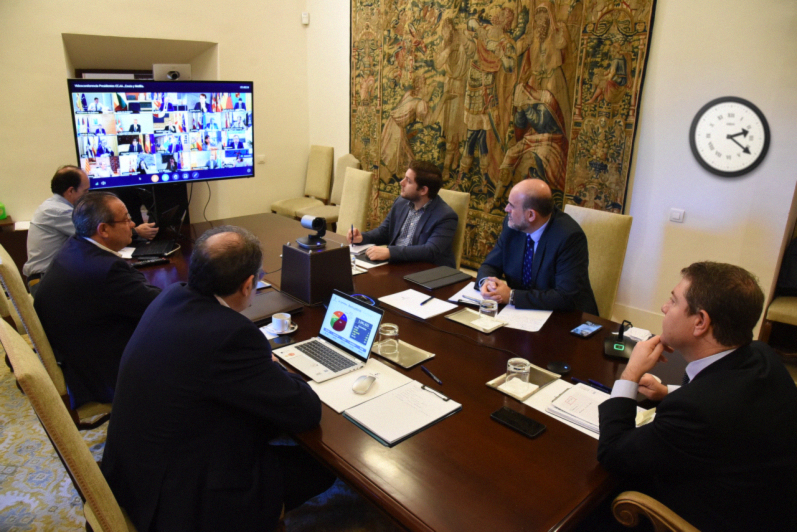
2.21
